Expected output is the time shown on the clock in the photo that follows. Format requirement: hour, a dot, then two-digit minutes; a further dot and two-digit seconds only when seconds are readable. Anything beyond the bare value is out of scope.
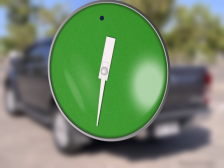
12.32
